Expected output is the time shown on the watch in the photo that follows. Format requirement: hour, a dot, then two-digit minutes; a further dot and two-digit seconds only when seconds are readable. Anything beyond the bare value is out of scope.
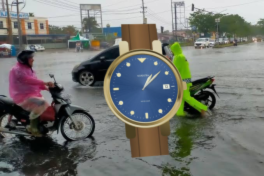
1.08
